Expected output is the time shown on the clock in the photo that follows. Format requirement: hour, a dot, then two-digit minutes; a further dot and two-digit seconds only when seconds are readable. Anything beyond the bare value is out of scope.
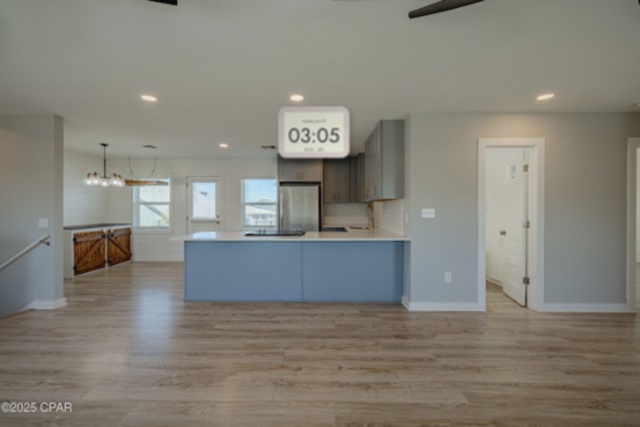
3.05
